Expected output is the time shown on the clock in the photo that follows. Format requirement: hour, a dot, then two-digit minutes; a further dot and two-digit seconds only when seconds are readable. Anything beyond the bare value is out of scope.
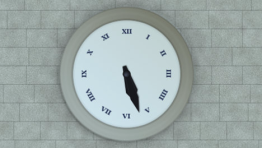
5.27
